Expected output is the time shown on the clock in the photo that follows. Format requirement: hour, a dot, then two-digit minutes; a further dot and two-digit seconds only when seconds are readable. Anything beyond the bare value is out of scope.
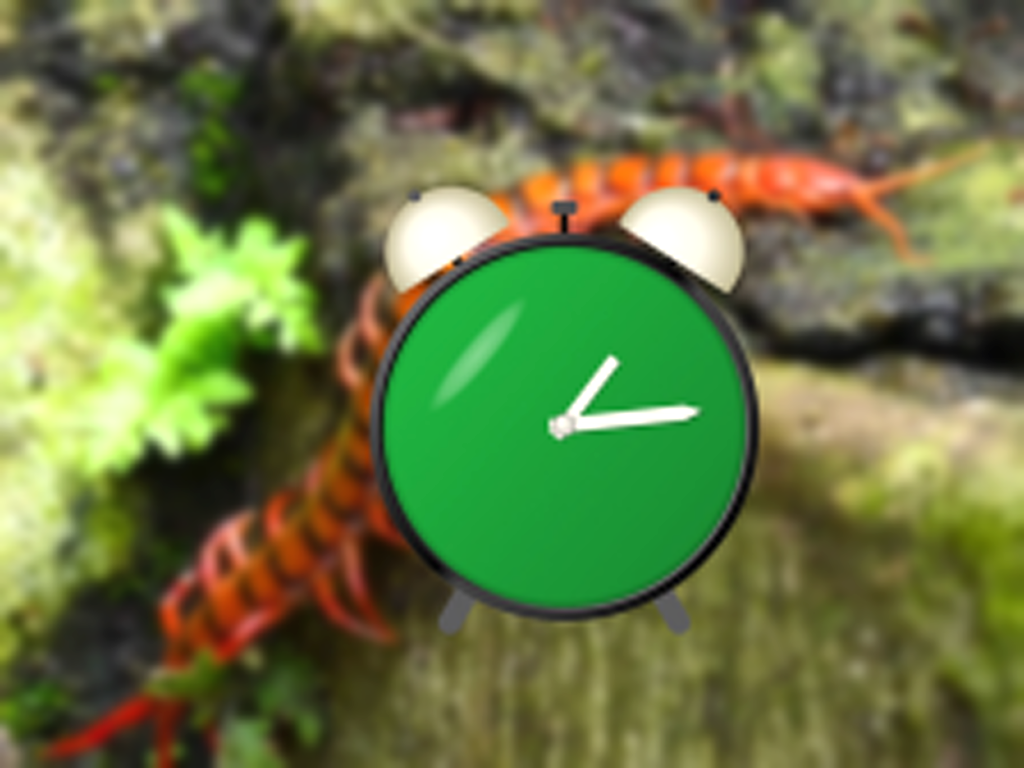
1.14
